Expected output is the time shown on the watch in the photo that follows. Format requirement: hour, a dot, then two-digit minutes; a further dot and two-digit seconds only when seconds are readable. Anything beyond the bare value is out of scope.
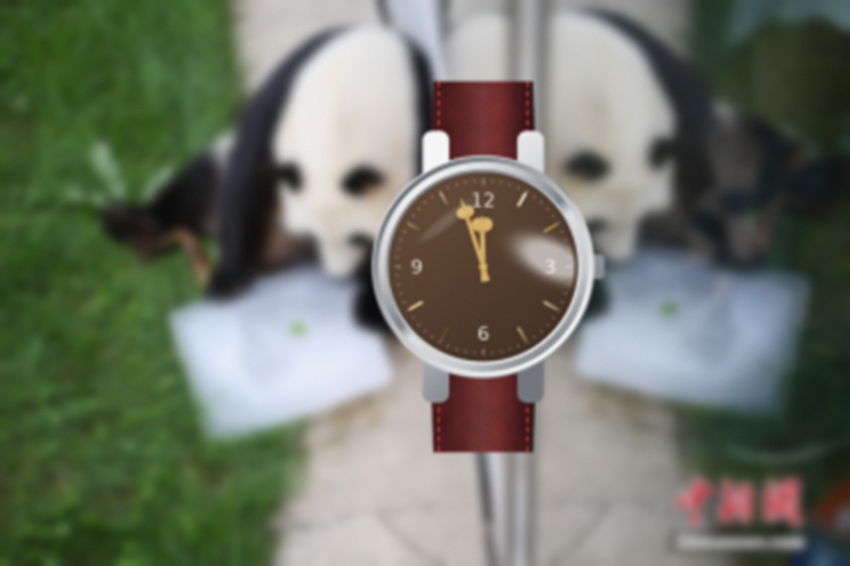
11.57
